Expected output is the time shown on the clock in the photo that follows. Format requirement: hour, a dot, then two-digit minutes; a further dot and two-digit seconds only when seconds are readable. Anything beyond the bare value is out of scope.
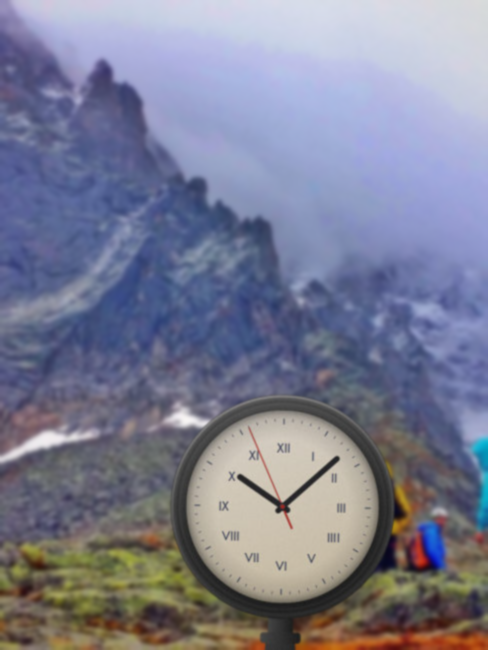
10.07.56
